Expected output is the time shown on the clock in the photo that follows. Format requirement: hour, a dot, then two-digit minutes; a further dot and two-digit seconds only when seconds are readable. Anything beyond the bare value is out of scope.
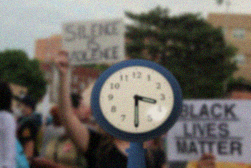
3.30
